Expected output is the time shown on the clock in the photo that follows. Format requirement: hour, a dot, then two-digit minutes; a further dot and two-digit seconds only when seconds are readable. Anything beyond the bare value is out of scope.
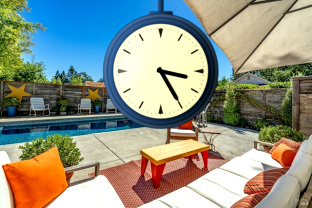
3.25
